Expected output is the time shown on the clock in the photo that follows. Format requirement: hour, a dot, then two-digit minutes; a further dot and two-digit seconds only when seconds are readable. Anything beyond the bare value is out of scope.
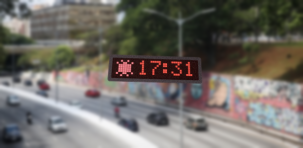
17.31
